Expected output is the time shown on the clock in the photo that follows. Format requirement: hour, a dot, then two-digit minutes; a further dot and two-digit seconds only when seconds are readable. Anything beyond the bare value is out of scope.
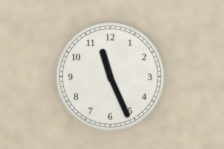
11.26
